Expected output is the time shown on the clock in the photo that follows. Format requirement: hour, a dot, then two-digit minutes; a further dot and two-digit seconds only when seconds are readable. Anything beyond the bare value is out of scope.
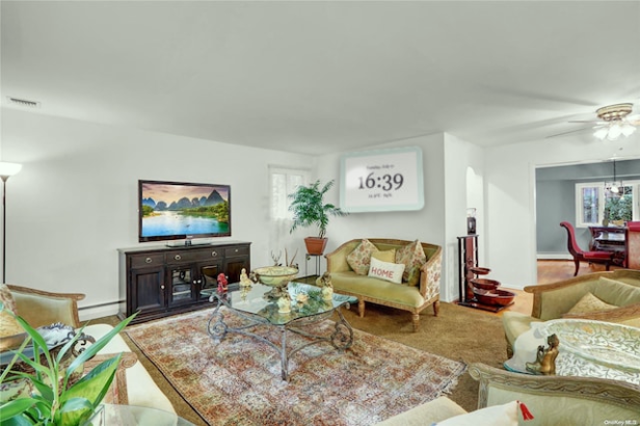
16.39
